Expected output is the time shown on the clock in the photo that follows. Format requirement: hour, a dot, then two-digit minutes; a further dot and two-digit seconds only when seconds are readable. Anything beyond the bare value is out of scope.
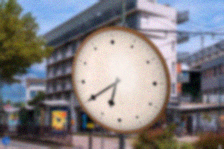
6.40
